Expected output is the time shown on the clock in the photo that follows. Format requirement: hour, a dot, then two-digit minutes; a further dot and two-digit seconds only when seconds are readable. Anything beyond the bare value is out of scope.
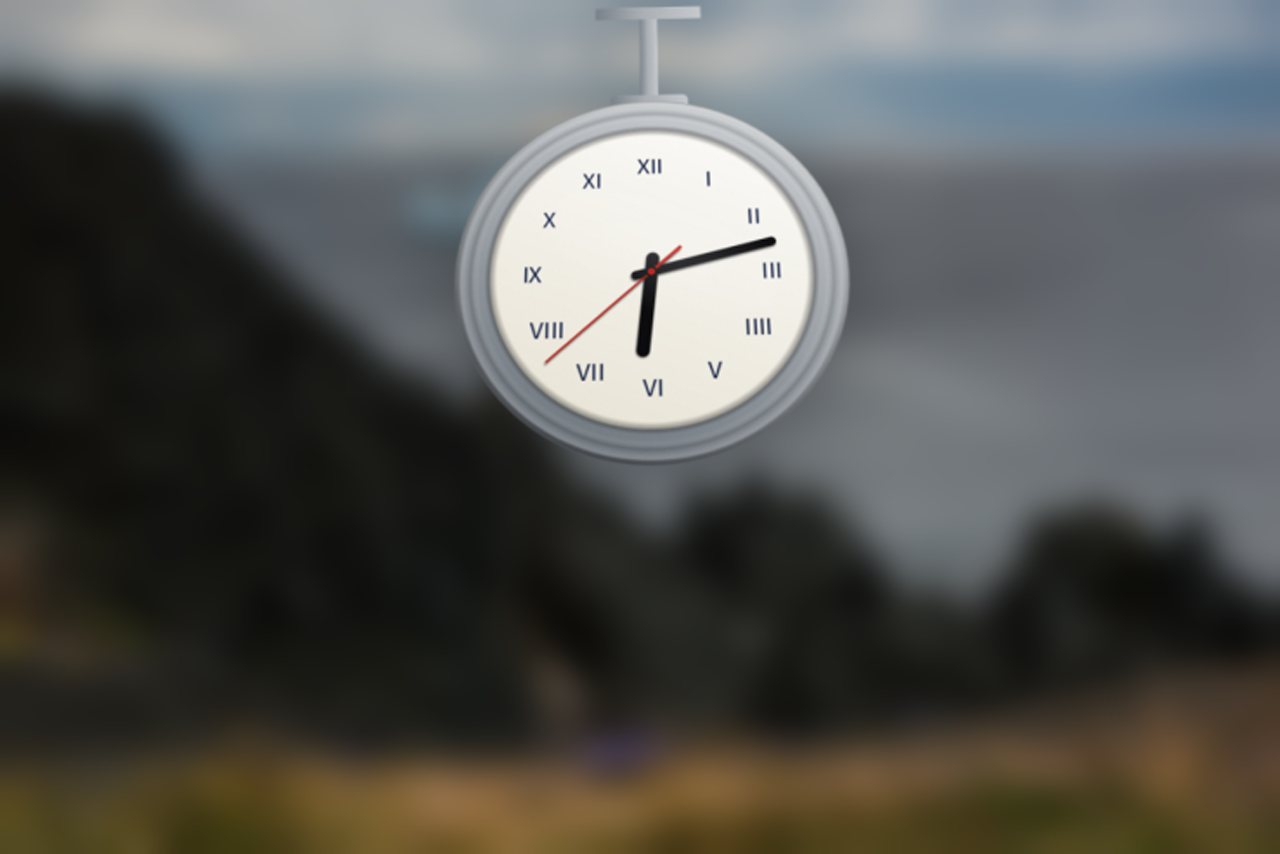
6.12.38
